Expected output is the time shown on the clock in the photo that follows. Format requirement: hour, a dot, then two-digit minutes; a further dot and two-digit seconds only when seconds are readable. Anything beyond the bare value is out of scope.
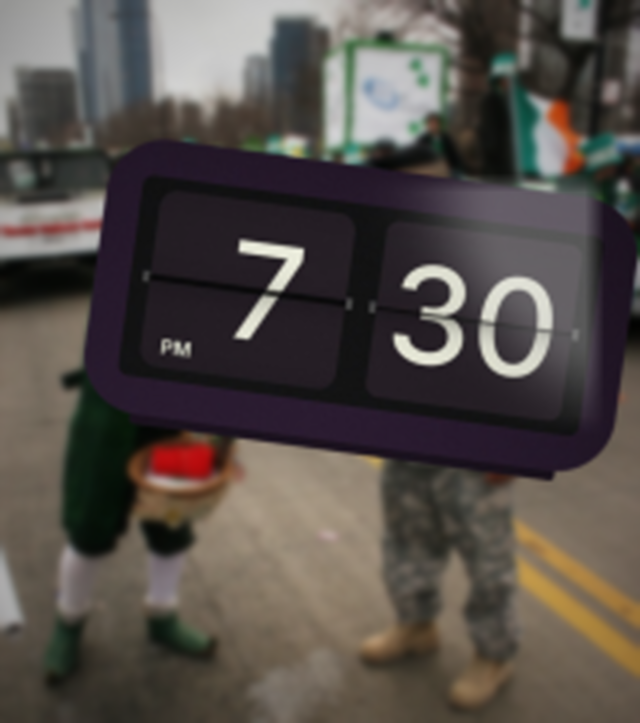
7.30
